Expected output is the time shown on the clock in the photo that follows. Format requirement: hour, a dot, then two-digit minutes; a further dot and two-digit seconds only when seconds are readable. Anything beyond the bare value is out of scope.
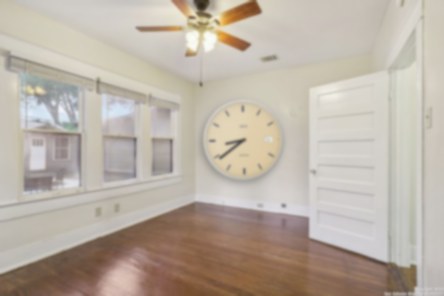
8.39
